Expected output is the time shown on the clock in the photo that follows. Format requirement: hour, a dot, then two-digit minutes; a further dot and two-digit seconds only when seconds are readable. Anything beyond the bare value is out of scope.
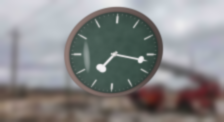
7.17
